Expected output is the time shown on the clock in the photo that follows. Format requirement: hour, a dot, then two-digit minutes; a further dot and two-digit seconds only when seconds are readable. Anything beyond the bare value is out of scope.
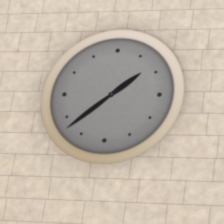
1.38
